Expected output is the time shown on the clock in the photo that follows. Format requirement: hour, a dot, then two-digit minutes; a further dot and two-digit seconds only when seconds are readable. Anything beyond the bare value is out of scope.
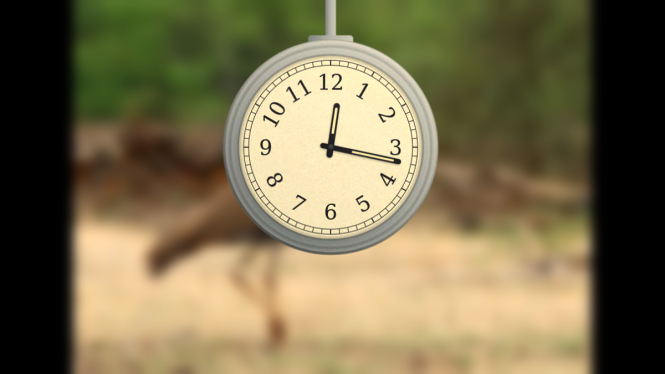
12.17
